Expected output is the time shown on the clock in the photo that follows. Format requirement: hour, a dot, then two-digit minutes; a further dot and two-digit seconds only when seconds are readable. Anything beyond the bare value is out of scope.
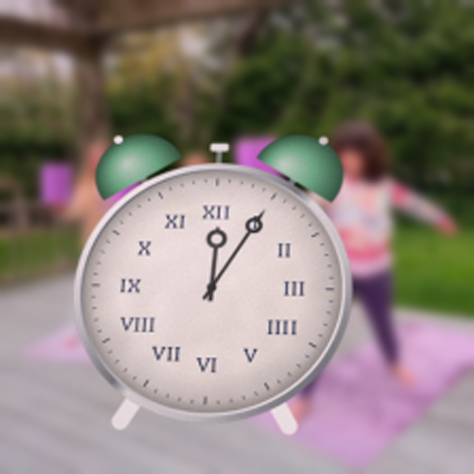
12.05
